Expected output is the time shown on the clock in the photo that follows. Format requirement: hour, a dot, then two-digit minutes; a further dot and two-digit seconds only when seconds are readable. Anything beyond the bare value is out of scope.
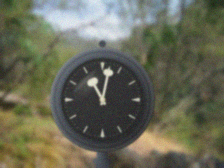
11.02
